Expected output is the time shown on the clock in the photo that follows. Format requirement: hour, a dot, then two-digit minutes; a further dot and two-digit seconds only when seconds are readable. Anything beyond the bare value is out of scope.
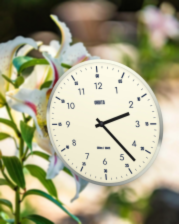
2.23
